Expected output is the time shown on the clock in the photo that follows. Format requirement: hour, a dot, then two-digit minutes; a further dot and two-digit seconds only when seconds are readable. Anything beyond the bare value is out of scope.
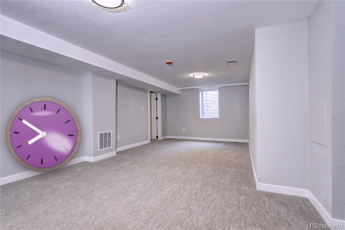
7.50
